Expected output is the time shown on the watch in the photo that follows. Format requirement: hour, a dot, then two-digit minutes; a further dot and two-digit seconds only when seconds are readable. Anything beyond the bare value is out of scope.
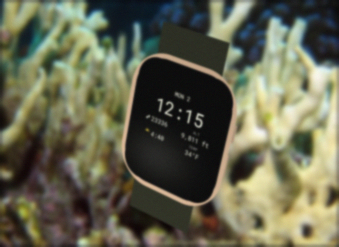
12.15
